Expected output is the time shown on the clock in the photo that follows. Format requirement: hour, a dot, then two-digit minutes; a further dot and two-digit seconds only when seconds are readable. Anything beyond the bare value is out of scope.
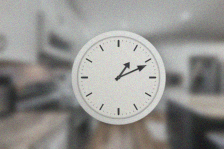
1.11
